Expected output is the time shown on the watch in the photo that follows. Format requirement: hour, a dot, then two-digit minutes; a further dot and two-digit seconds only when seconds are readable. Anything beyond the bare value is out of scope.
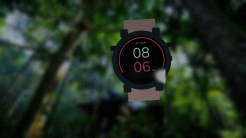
8.06
